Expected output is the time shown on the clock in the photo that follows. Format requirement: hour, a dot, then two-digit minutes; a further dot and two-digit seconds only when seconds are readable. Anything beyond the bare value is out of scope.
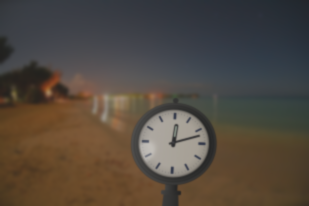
12.12
